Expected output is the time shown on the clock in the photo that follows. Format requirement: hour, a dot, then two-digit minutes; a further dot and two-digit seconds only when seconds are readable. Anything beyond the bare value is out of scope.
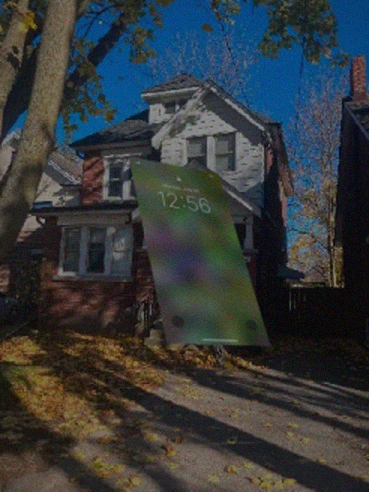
12.56
